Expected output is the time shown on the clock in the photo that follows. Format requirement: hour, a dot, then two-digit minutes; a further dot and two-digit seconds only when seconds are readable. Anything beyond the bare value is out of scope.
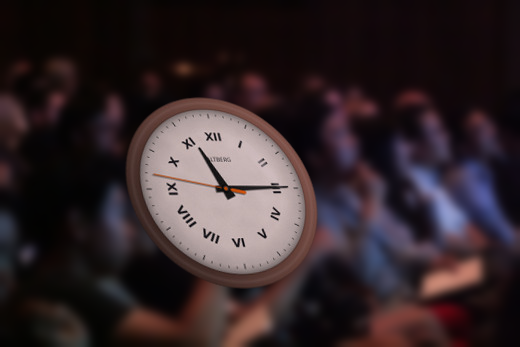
11.14.47
